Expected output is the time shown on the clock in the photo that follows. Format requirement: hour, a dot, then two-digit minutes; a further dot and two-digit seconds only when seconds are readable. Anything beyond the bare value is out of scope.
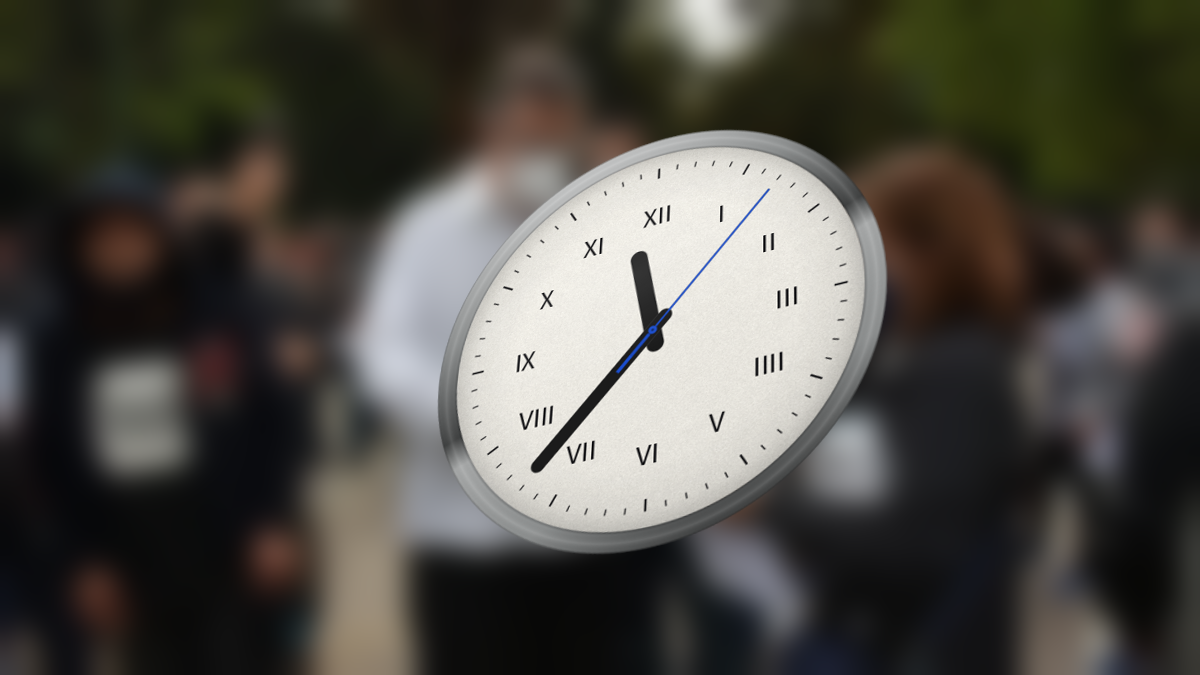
11.37.07
